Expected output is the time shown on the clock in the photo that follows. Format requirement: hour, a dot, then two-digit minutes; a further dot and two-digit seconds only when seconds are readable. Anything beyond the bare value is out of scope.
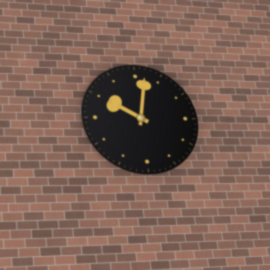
10.02
